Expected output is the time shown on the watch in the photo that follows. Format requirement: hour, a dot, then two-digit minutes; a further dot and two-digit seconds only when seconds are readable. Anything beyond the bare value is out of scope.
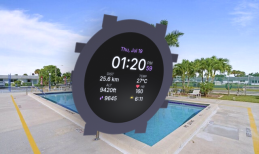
1.20
